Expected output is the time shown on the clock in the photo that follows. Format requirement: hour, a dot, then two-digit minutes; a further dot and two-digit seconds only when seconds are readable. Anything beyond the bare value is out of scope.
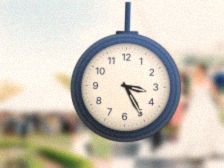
3.25
